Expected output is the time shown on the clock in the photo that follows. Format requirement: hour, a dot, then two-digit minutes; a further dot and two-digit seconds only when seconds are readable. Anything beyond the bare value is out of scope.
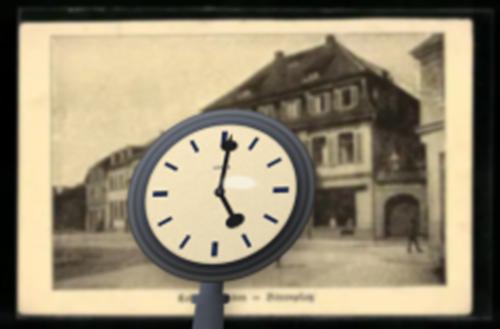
5.01
